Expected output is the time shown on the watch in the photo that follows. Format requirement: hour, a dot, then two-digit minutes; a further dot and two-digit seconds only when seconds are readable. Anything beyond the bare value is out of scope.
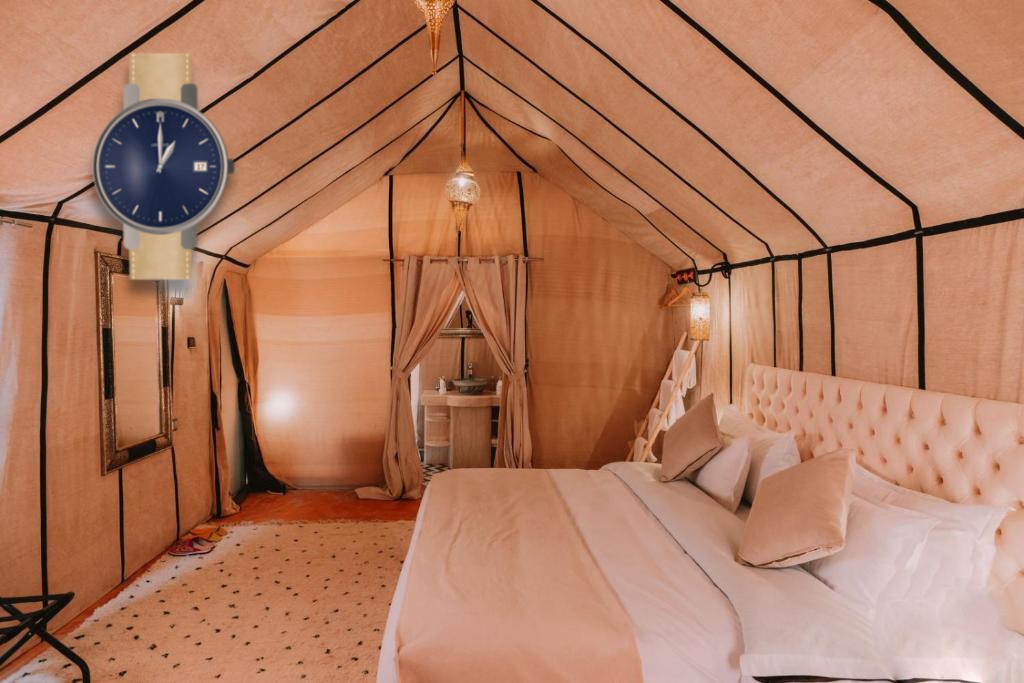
1.00
